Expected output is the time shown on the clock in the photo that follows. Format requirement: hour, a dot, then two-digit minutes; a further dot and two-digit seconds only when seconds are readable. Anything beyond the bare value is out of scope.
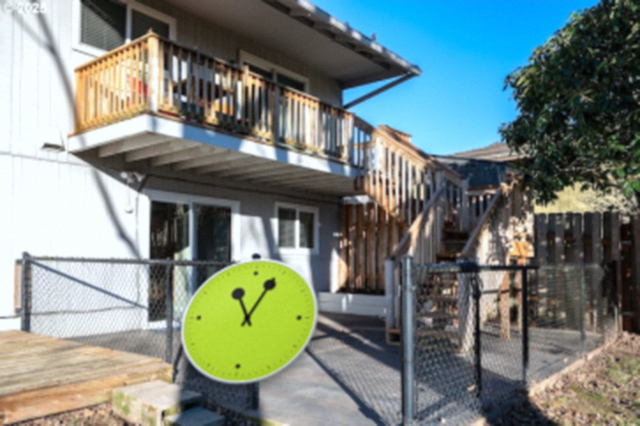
11.04
